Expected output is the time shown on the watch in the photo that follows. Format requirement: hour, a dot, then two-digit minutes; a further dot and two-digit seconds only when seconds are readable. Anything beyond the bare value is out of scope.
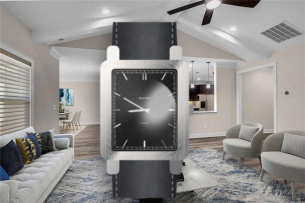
8.50
